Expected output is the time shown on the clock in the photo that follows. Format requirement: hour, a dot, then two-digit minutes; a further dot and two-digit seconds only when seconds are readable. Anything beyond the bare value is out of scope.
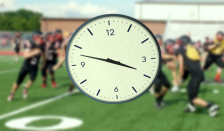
3.48
